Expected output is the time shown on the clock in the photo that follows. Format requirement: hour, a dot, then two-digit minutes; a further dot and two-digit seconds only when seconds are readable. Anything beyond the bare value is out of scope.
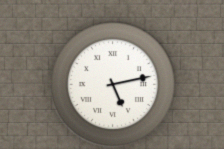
5.13
